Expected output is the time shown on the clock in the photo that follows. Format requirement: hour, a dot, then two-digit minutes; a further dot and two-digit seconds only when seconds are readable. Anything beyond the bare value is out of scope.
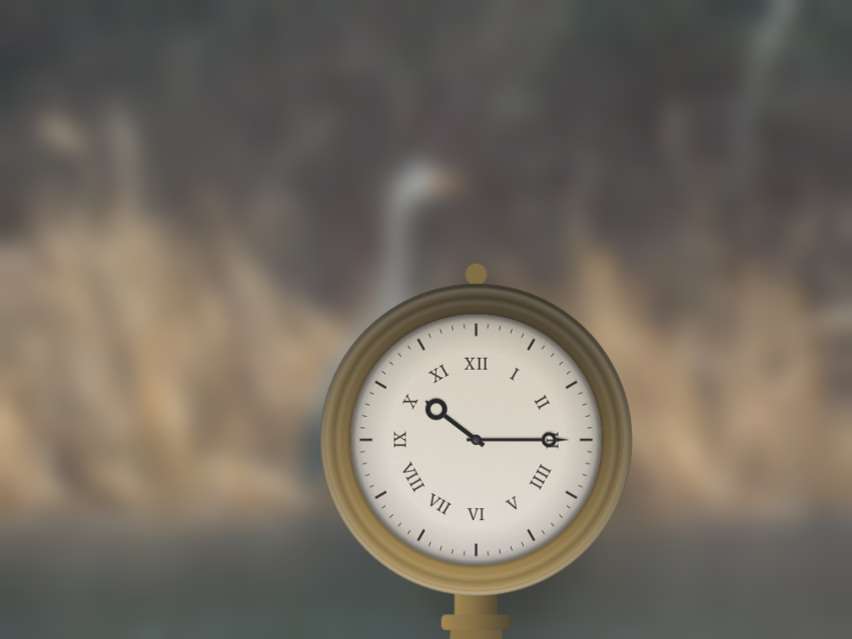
10.15
